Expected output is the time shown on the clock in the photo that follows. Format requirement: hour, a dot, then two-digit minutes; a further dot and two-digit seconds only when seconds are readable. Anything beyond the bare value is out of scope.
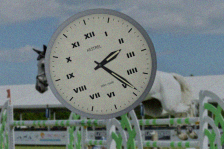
2.24
